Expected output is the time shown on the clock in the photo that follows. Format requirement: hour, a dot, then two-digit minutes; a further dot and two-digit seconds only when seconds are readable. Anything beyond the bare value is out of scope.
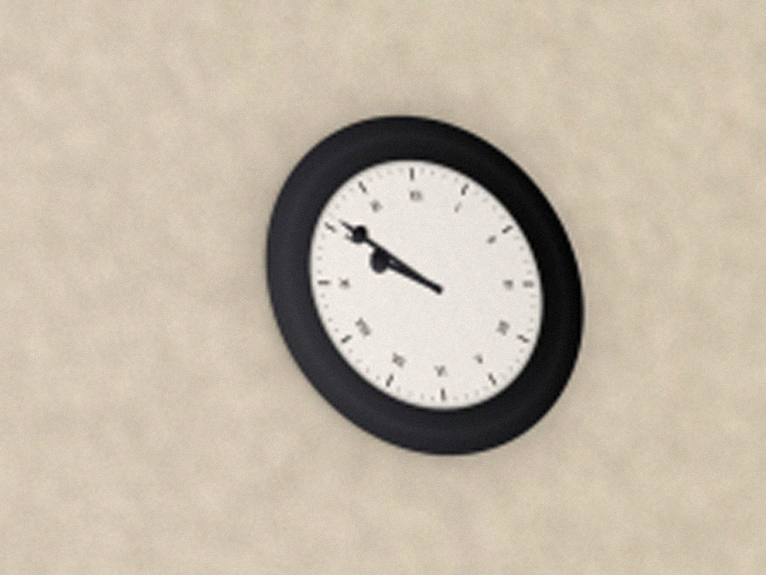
9.51
